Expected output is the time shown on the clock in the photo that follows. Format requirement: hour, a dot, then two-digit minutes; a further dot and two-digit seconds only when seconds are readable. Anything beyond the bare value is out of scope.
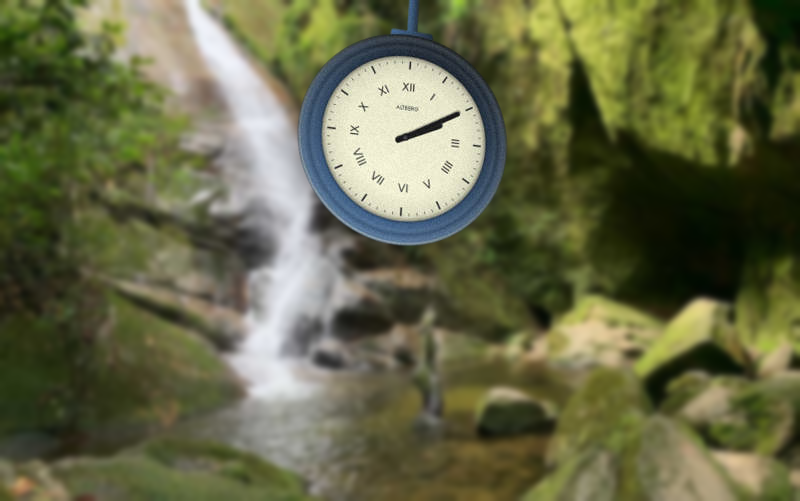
2.10
